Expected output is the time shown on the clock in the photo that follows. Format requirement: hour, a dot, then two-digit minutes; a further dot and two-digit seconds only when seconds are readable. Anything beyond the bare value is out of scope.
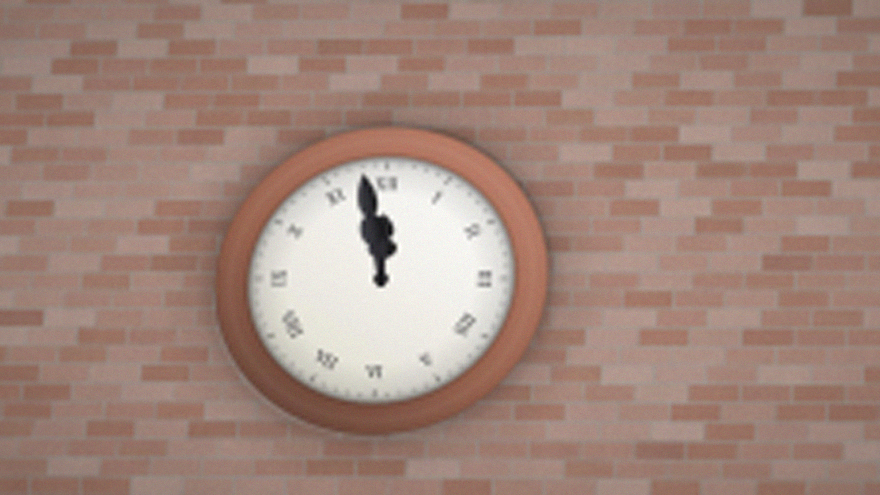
11.58
